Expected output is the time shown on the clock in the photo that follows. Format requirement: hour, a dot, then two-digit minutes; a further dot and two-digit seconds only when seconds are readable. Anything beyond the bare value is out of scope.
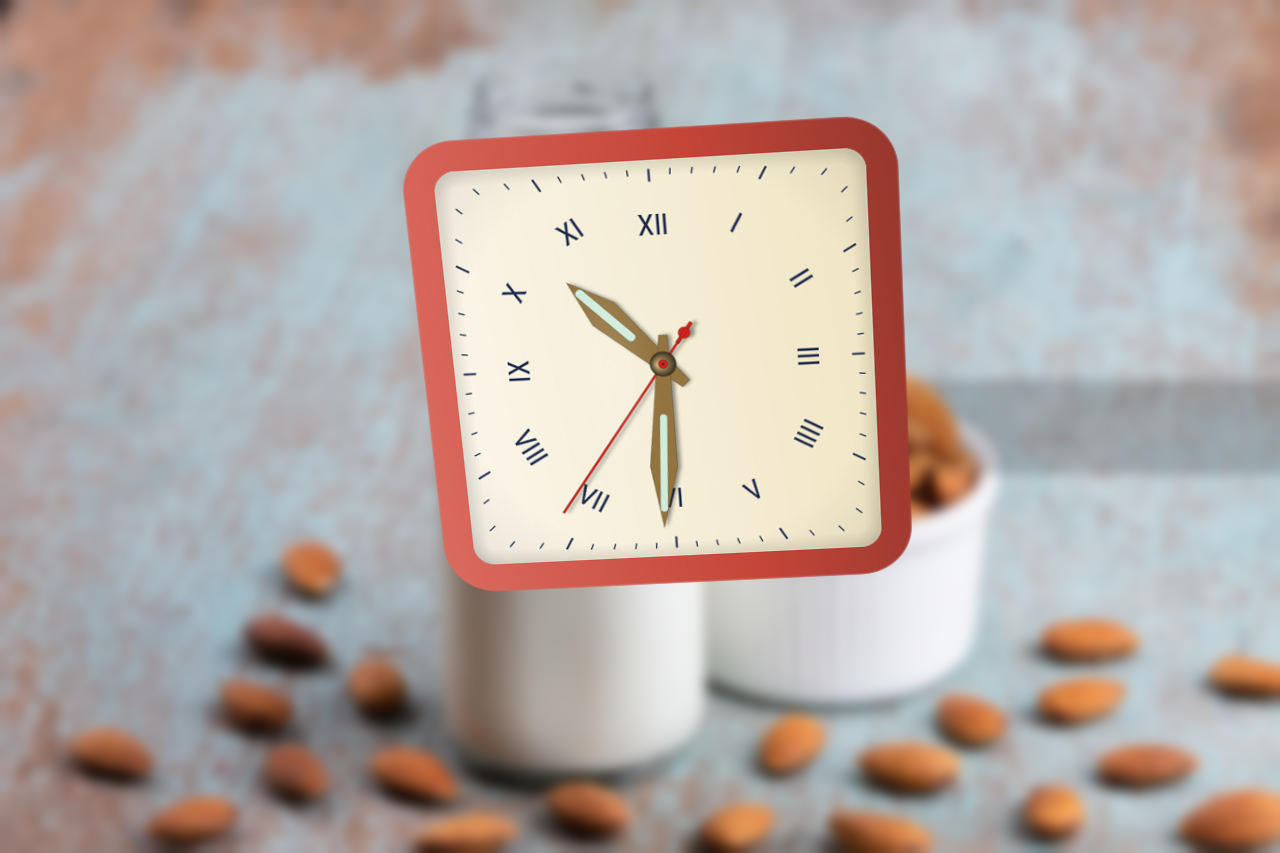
10.30.36
